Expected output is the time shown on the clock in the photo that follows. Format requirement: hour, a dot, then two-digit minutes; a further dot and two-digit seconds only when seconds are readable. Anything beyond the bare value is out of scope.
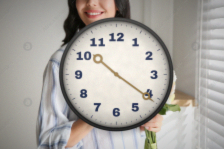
10.21
